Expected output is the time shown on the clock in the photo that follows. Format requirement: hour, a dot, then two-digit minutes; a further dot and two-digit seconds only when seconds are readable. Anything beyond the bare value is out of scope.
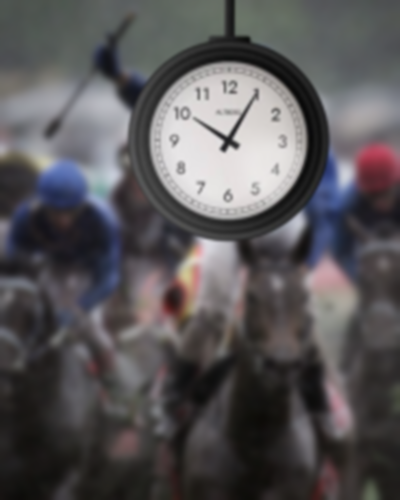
10.05
